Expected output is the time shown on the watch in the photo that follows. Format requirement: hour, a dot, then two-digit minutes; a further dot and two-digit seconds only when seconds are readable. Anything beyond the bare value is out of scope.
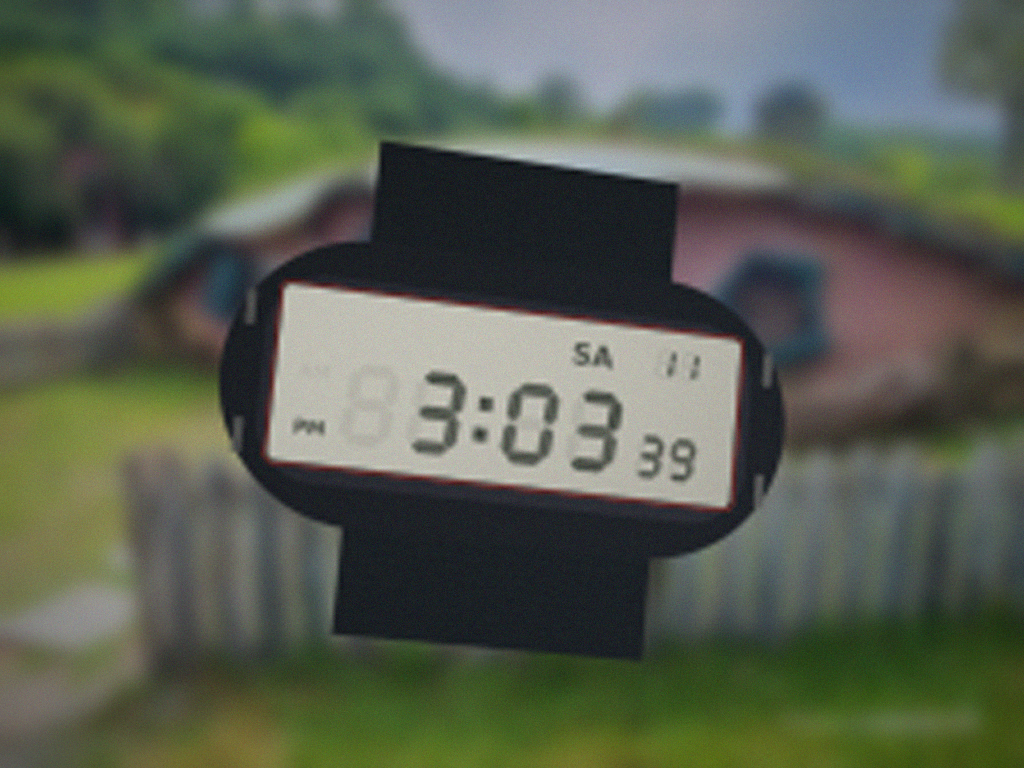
3.03.39
